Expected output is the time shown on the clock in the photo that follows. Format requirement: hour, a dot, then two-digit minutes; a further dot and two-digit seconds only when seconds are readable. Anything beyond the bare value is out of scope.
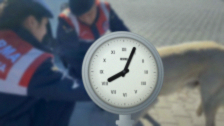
8.04
